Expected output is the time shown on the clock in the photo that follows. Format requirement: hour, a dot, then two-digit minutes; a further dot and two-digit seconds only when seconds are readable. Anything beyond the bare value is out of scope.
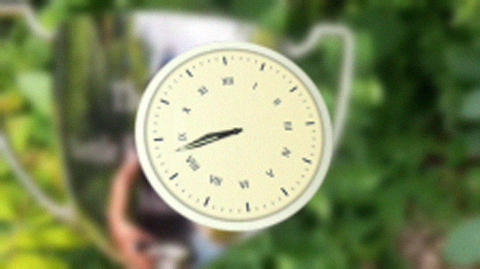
8.43
